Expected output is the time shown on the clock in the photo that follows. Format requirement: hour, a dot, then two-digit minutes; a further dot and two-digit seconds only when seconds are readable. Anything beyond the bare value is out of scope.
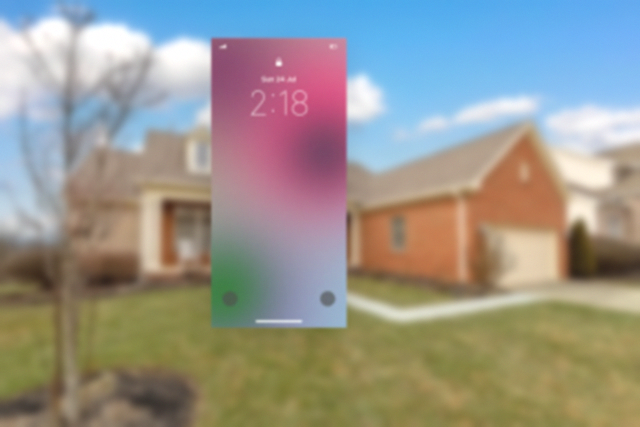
2.18
